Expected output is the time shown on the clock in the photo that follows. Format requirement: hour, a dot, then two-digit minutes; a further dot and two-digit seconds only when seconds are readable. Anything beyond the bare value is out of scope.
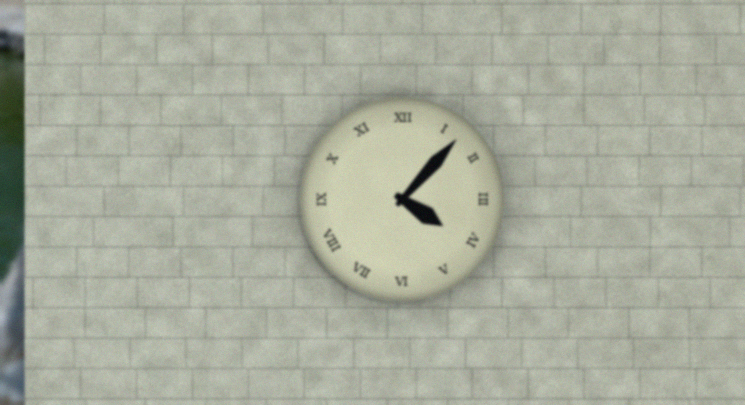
4.07
